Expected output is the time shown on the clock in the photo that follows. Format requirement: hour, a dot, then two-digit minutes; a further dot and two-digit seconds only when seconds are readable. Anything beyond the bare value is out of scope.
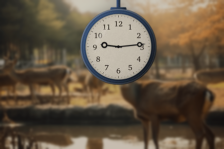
9.14
